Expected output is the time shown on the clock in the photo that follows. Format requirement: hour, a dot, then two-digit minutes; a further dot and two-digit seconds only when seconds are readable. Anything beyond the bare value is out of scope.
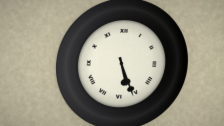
5.26
